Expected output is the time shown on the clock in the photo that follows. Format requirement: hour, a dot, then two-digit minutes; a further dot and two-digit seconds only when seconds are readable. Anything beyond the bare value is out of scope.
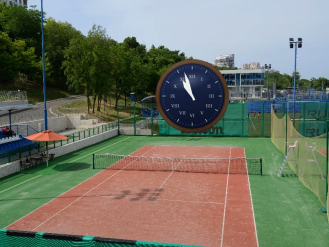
10.57
